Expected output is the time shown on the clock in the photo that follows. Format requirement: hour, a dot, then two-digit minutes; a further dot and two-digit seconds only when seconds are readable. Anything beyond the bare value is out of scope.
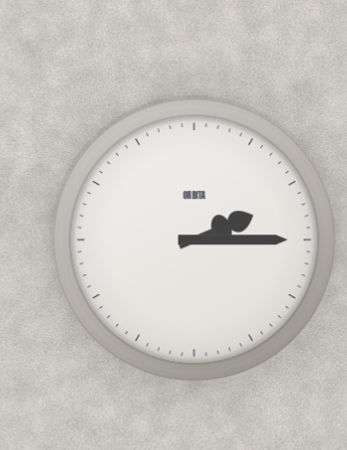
2.15
